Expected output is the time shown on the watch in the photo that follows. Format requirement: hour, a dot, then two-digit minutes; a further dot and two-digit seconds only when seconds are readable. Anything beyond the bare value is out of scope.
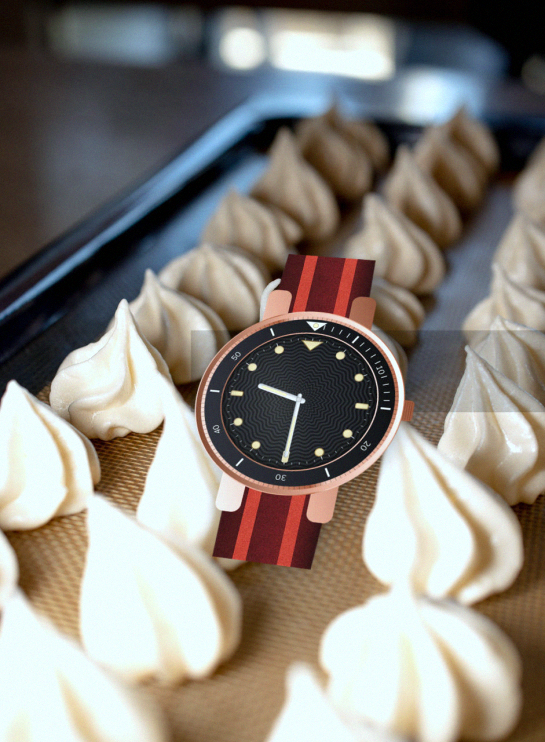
9.30
